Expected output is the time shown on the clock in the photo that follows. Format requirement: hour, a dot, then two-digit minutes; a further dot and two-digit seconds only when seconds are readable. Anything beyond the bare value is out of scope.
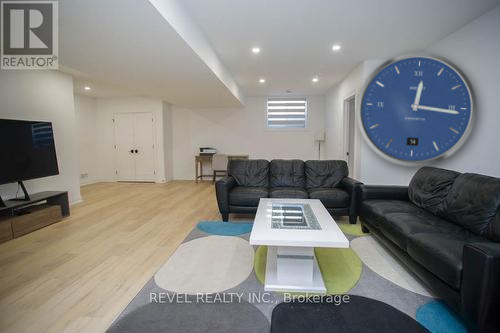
12.16
